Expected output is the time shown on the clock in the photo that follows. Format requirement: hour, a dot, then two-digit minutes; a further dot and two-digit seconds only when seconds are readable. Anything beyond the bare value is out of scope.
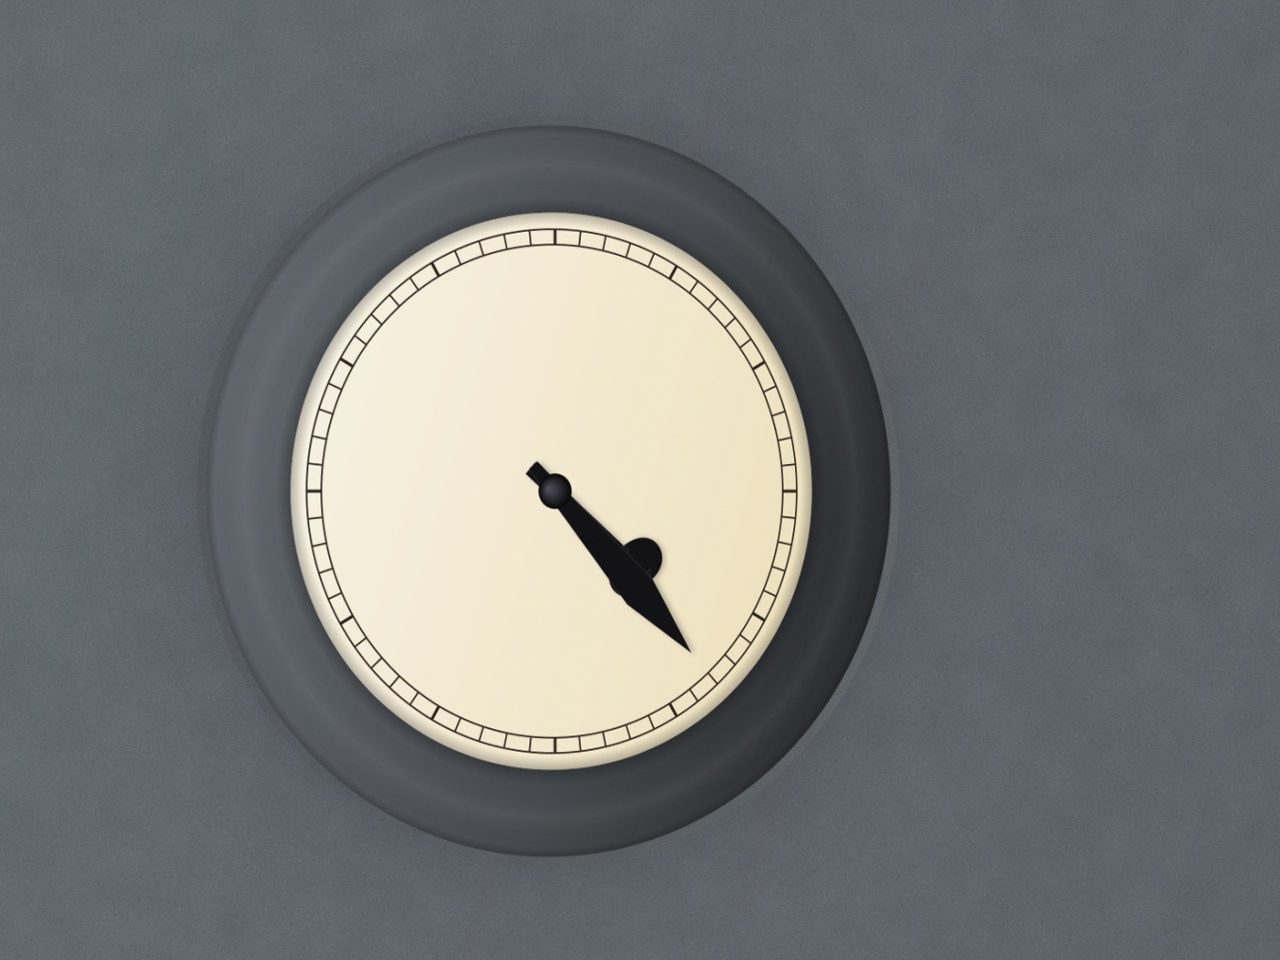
4.23
